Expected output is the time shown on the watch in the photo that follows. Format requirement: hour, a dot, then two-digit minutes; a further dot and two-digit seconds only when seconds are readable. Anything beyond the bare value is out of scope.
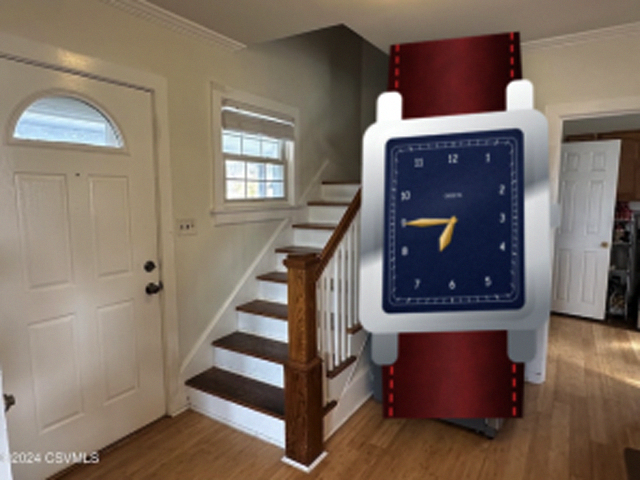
6.45
